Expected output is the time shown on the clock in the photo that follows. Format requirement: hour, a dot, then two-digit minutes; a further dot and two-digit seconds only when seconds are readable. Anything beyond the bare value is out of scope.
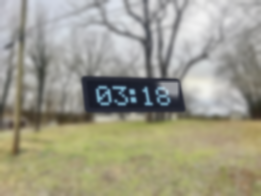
3.18
